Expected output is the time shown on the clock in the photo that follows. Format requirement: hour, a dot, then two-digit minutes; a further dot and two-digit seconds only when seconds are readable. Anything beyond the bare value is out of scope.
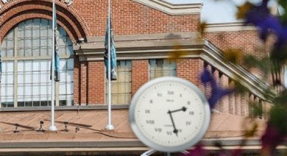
2.27
